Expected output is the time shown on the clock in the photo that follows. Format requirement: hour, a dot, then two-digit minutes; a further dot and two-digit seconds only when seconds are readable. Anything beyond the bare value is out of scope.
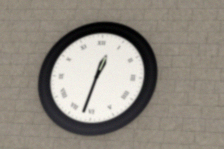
12.32
